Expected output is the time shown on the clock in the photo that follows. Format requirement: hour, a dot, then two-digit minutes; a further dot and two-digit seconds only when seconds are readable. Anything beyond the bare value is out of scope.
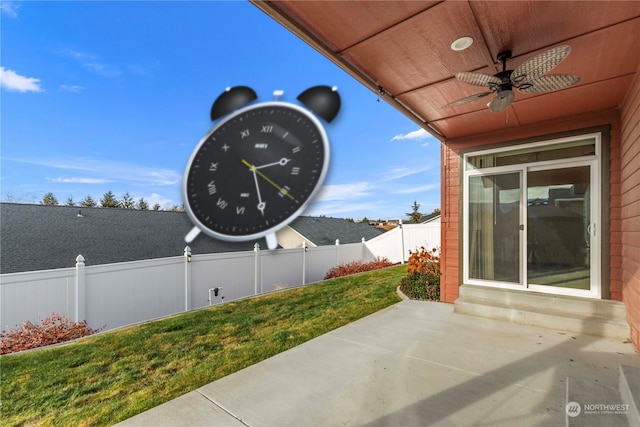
2.25.20
